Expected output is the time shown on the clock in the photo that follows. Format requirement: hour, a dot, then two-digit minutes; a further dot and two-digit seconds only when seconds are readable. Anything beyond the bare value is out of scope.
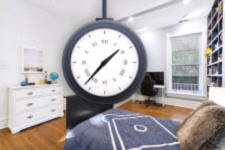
1.37
